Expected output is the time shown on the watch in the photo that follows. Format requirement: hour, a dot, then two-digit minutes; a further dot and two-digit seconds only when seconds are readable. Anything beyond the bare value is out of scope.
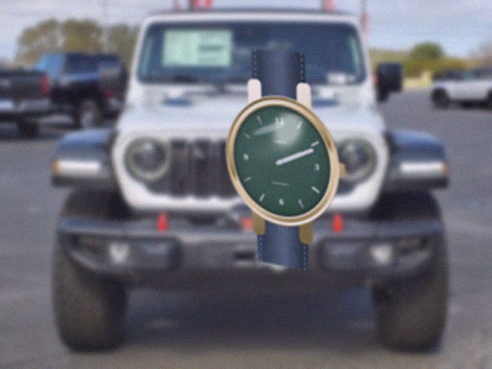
2.11
